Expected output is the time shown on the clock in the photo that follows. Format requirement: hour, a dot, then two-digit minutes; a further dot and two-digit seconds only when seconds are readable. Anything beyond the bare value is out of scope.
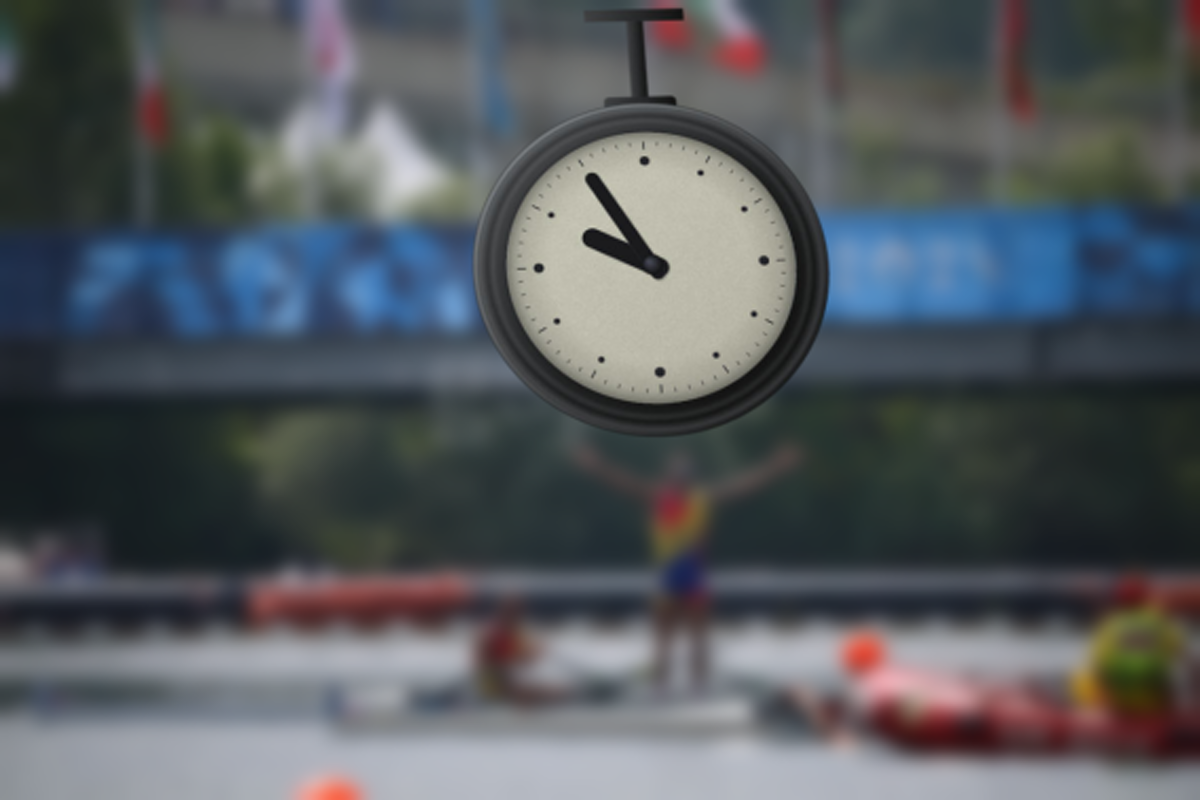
9.55
